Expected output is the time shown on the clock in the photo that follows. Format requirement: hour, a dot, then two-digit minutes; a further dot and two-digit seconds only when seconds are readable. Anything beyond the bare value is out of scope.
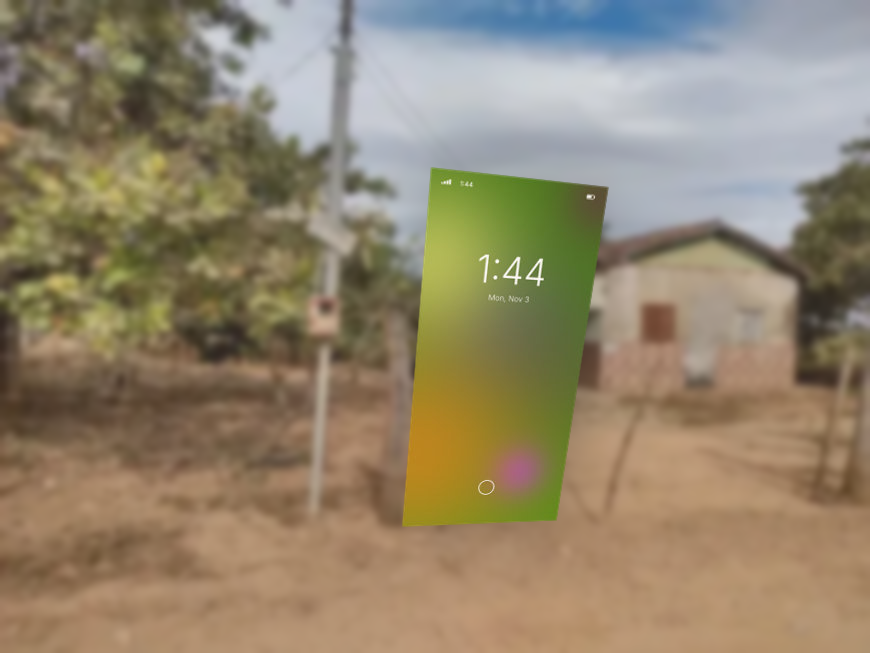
1.44
